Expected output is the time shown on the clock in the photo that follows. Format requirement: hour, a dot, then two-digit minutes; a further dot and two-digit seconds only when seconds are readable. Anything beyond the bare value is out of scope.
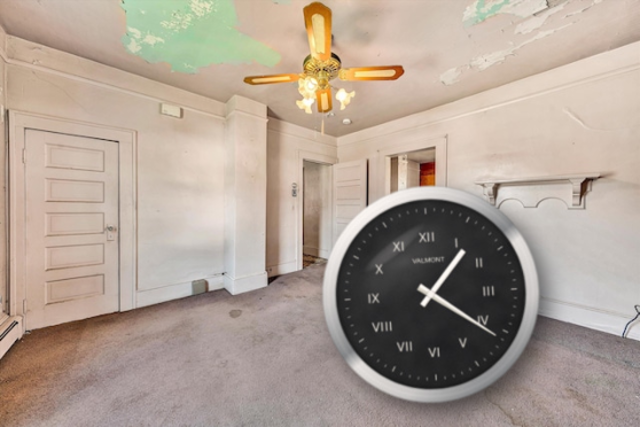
1.21
